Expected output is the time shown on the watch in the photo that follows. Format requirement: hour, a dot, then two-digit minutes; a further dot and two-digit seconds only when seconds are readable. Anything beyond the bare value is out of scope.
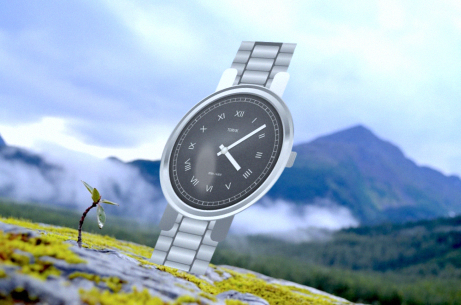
4.08
